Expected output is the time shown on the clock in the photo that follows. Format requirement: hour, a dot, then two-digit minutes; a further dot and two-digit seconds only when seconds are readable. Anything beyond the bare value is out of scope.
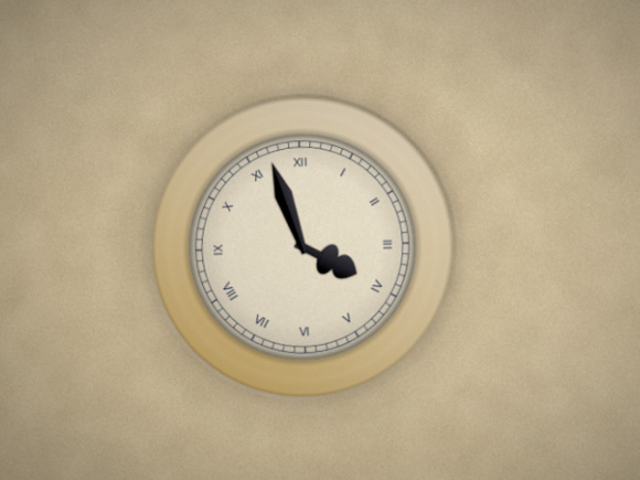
3.57
